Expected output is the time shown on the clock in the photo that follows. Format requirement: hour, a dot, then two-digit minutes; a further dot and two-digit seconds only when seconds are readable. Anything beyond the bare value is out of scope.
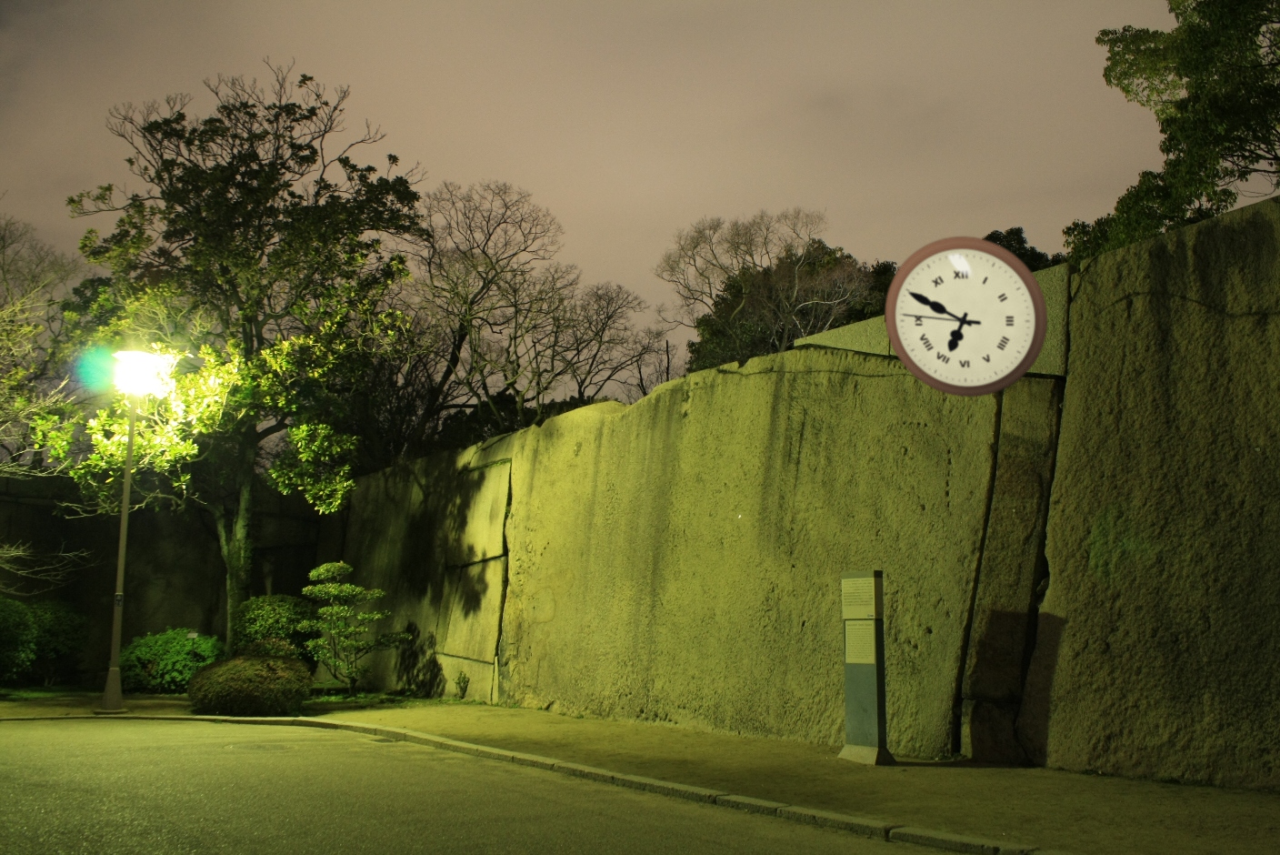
6.49.46
